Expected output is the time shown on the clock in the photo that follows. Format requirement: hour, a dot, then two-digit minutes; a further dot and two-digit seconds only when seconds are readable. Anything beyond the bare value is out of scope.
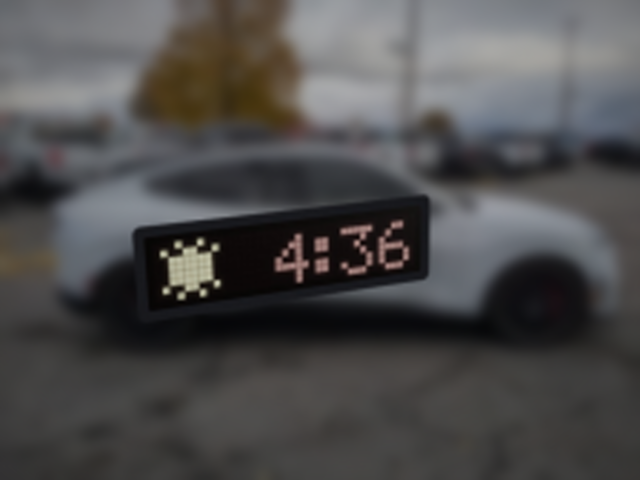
4.36
